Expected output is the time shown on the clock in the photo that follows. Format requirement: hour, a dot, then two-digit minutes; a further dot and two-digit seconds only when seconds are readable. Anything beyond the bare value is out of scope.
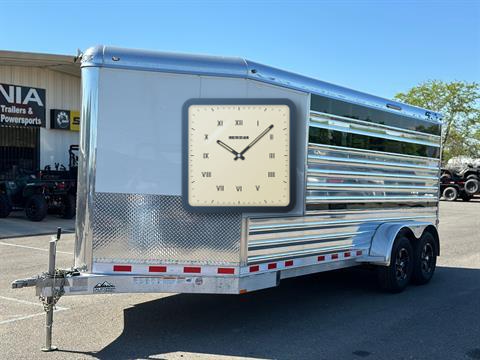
10.08
